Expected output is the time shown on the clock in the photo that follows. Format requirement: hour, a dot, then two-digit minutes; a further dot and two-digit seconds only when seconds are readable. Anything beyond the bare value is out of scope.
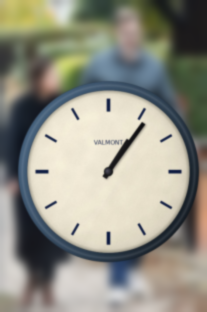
1.06
